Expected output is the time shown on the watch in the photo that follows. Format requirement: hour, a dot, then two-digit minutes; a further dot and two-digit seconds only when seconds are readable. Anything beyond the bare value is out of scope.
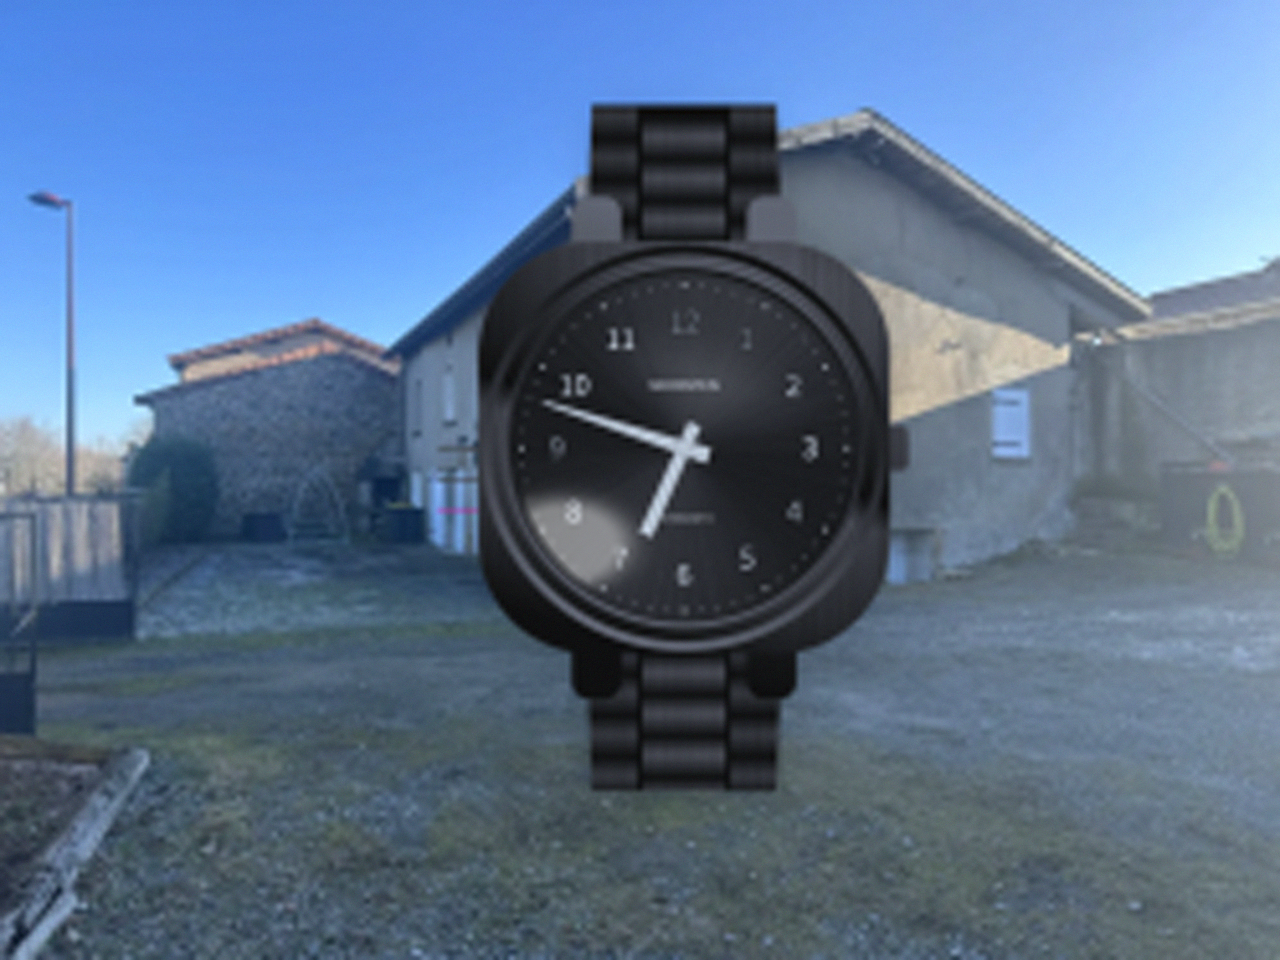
6.48
